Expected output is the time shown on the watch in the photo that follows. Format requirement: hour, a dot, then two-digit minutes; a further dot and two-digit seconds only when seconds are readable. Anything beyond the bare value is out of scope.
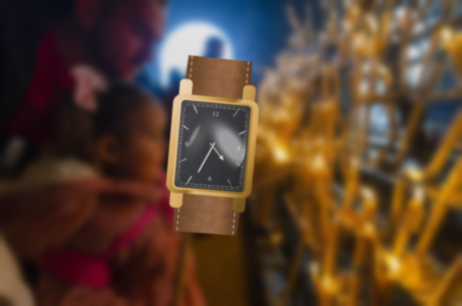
4.34
